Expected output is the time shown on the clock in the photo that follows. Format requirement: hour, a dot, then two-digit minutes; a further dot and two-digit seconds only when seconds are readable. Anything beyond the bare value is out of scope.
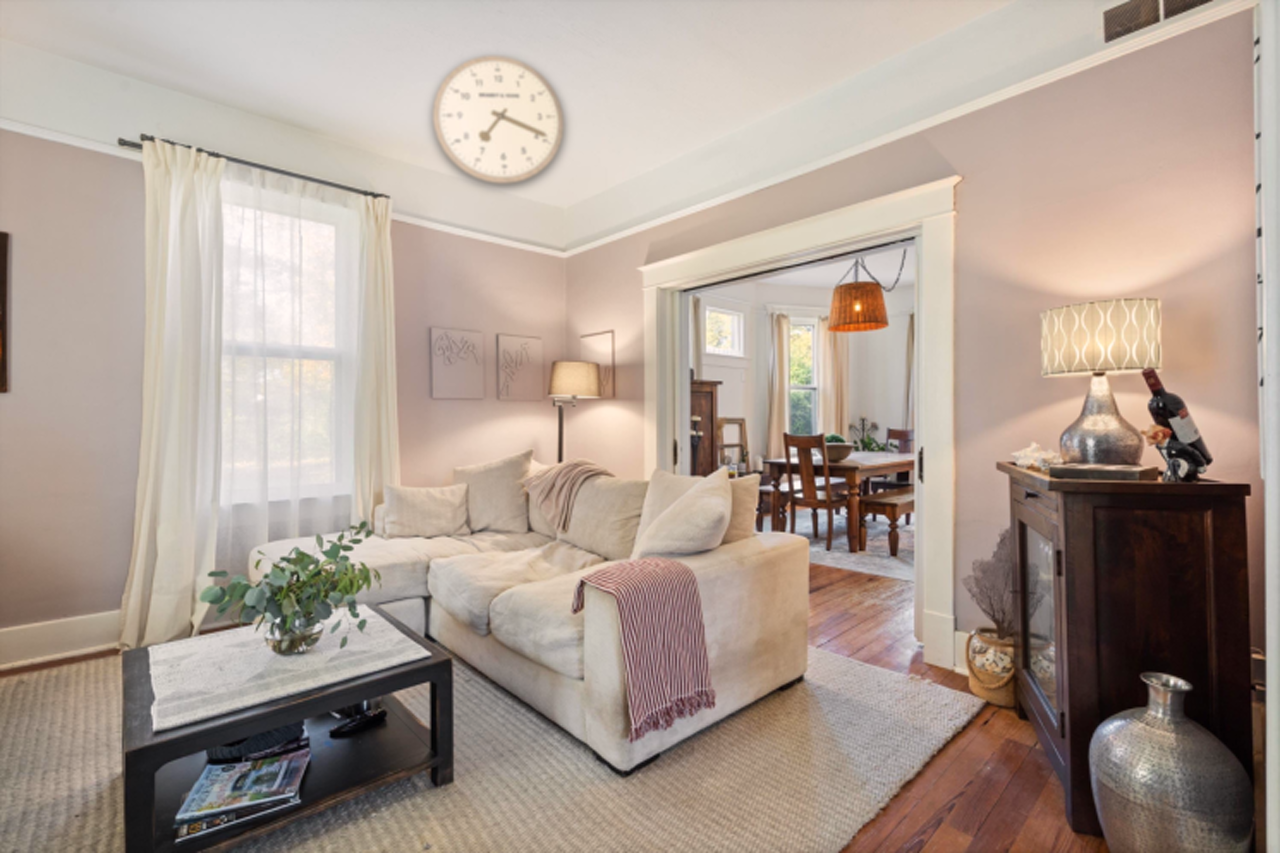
7.19
